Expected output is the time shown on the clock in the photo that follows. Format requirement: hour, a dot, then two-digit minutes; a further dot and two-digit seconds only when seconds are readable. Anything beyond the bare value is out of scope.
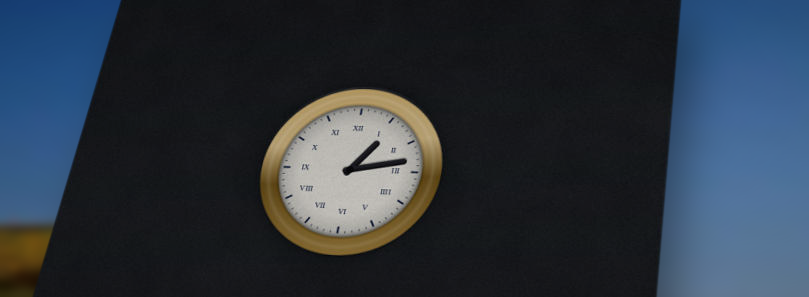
1.13
